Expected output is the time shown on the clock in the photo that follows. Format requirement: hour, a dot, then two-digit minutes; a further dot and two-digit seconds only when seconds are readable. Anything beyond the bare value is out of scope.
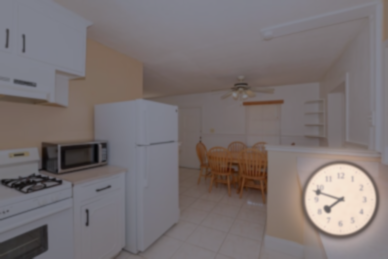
7.48
